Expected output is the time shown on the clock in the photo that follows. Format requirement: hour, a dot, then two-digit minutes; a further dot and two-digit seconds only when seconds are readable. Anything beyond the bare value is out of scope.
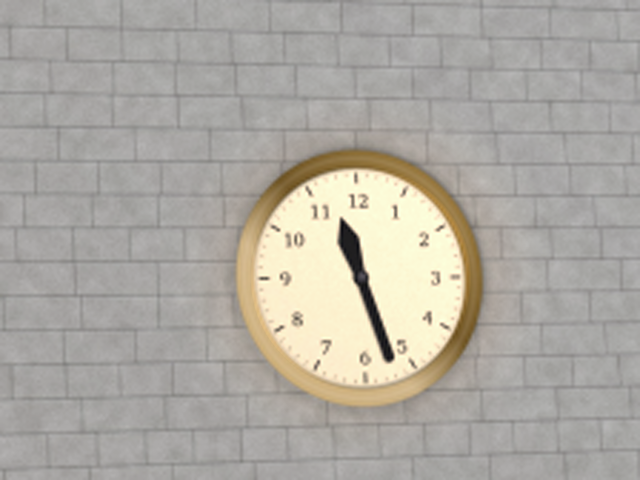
11.27
